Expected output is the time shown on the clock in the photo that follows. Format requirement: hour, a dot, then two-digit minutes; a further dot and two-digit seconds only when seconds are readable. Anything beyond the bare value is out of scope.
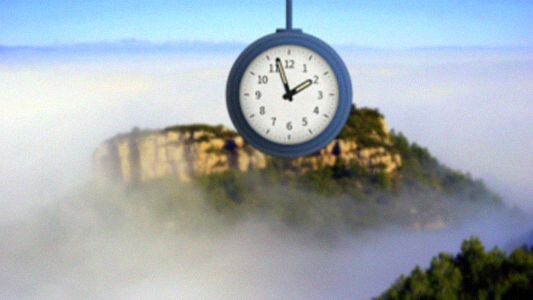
1.57
